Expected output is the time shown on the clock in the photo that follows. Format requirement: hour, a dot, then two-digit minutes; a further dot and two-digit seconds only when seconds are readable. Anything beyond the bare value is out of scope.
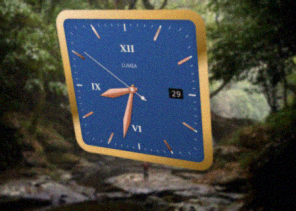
8.32.51
